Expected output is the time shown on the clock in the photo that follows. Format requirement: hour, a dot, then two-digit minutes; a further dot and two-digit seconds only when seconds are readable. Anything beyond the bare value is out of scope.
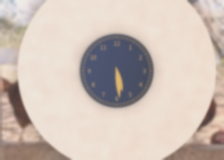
5.29
